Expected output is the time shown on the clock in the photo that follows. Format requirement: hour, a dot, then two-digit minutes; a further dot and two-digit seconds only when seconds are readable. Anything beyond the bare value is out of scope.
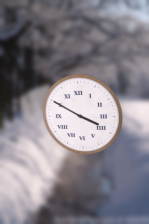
3.50
